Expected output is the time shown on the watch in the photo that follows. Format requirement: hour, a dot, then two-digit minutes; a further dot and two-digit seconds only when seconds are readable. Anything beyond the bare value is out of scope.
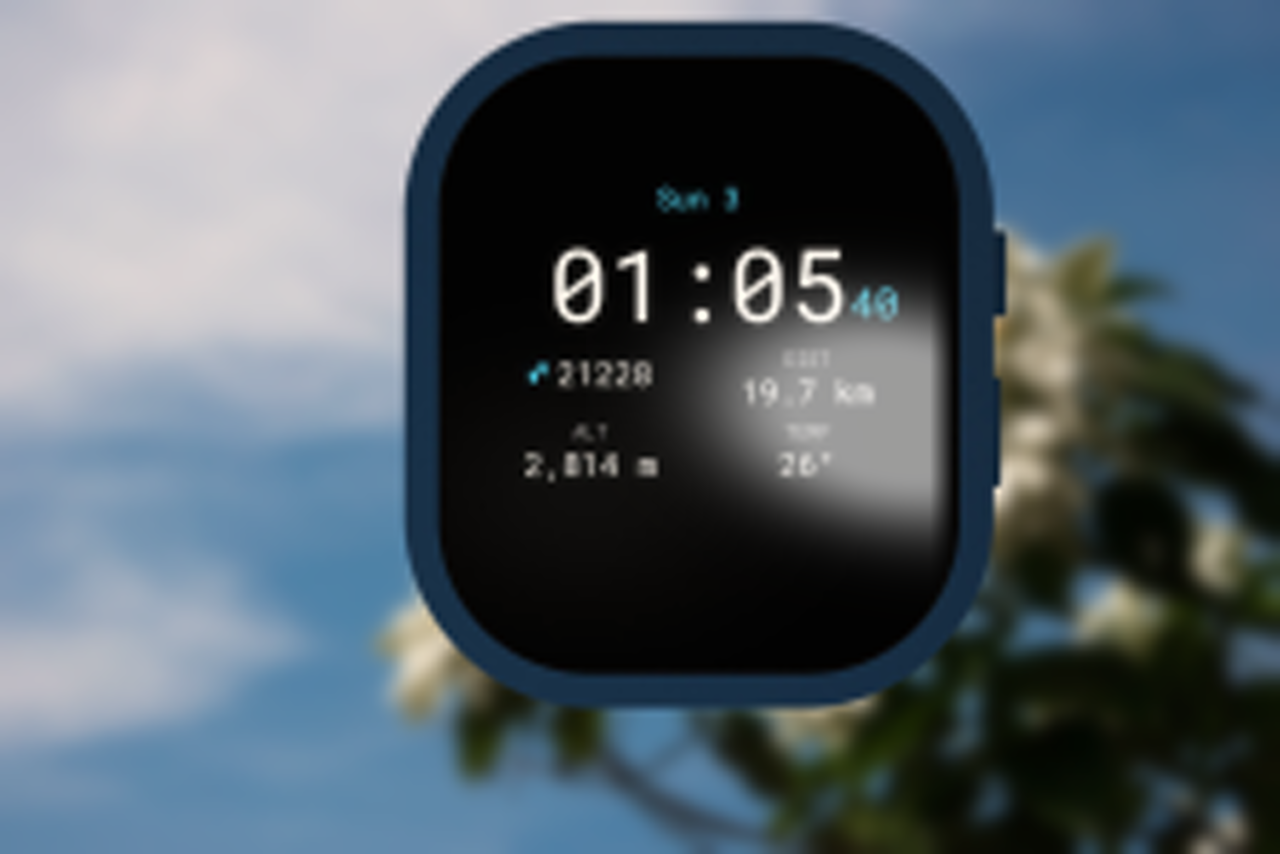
1.05
